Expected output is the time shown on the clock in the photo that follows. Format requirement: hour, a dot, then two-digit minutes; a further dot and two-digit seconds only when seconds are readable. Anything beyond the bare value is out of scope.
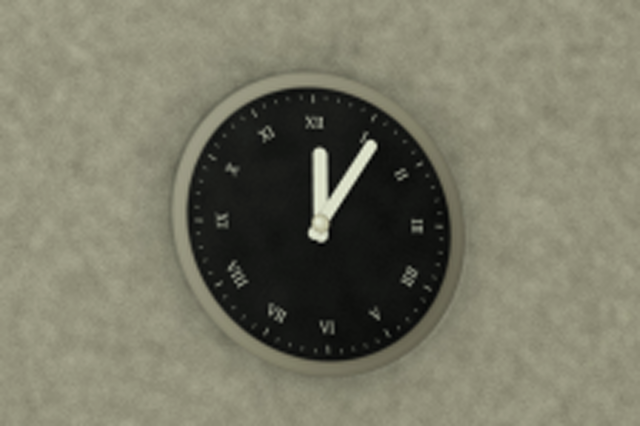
12.06
